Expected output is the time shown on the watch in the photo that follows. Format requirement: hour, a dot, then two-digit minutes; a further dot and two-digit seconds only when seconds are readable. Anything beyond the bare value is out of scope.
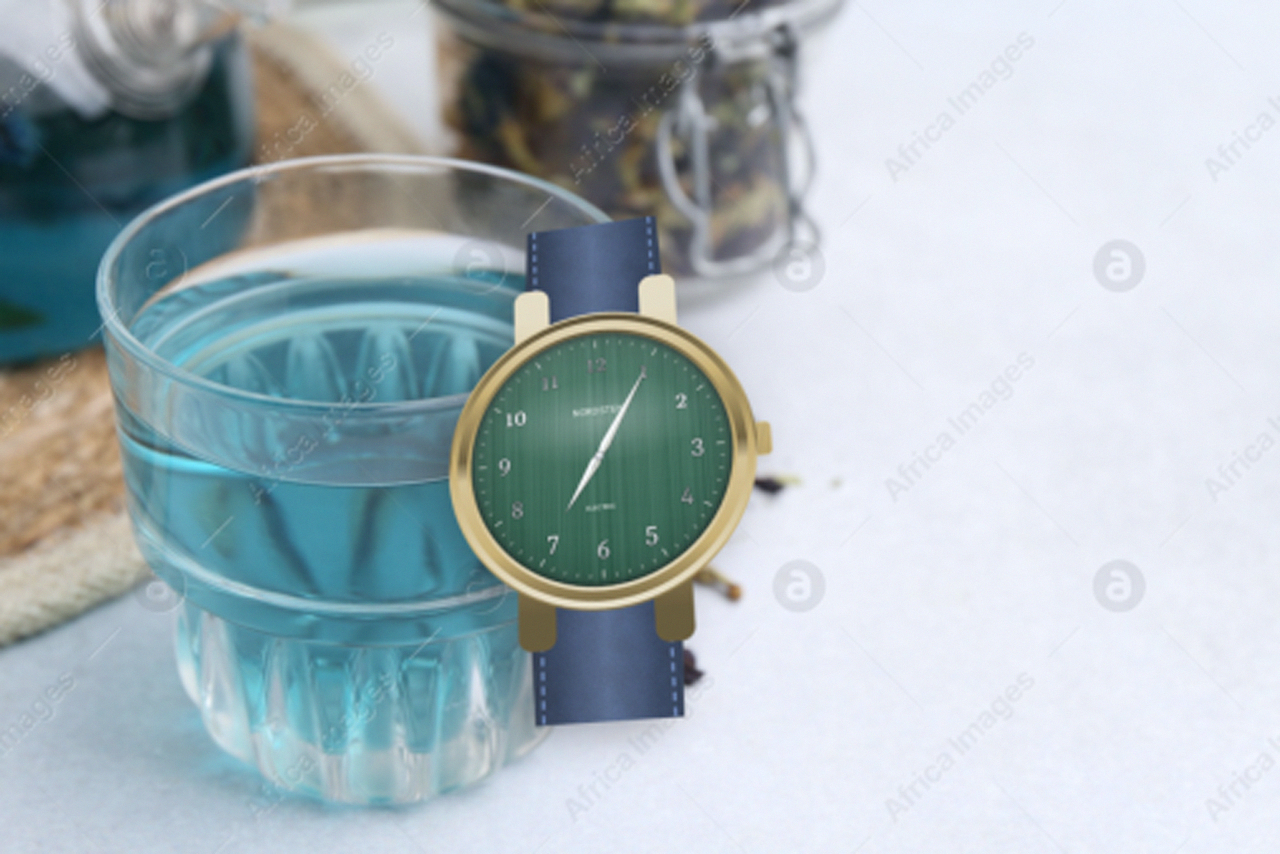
7.05
